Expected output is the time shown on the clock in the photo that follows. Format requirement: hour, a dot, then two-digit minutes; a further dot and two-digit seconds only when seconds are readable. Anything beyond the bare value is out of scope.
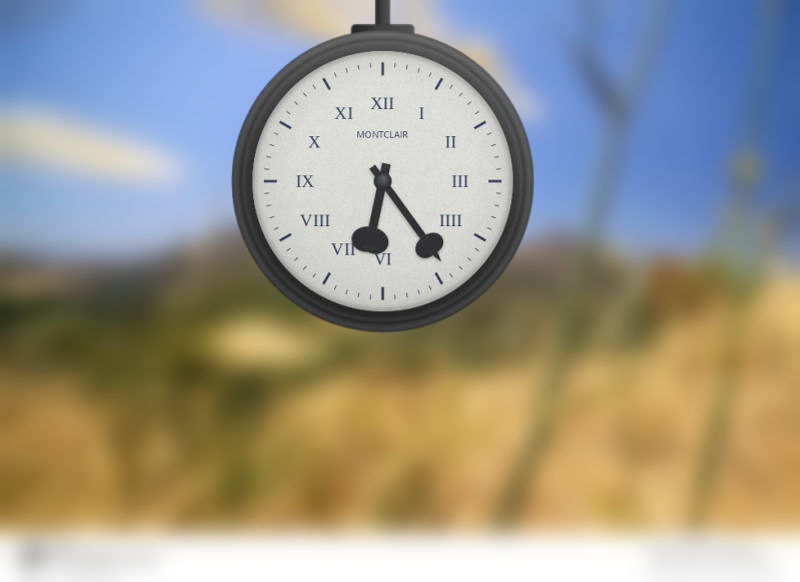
6.24
